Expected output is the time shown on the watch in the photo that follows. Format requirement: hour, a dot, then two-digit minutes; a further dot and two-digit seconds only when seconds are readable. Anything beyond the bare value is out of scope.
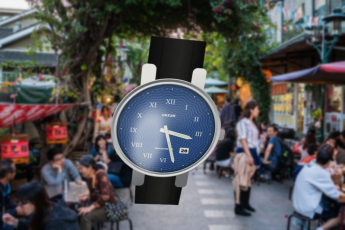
3.27
